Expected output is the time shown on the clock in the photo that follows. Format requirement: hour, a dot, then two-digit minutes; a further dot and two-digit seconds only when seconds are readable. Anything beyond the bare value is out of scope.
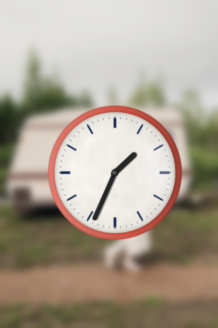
1.34
